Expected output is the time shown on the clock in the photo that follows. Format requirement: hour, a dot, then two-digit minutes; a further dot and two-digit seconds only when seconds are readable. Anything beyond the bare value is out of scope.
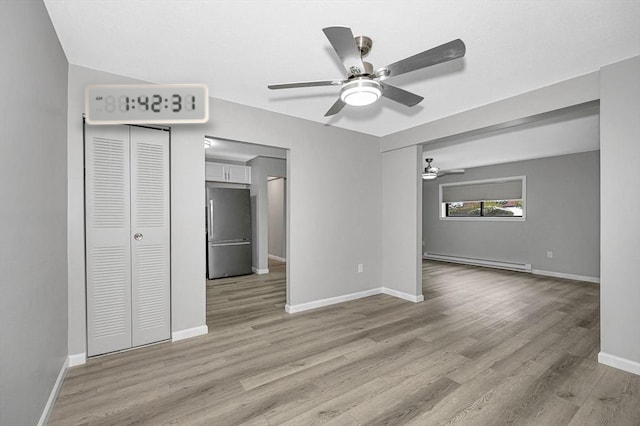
1.42.31
